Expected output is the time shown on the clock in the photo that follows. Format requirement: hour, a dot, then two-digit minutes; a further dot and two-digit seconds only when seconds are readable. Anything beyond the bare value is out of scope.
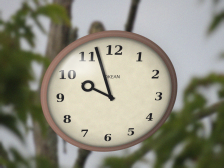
9.57
